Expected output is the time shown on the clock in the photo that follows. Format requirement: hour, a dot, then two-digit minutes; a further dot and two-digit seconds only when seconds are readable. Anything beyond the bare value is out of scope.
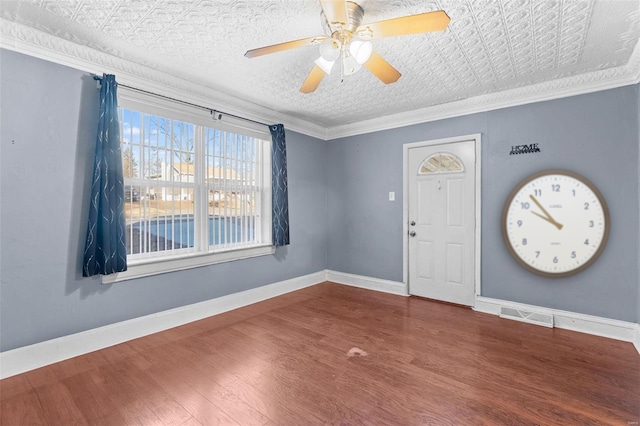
9.53
